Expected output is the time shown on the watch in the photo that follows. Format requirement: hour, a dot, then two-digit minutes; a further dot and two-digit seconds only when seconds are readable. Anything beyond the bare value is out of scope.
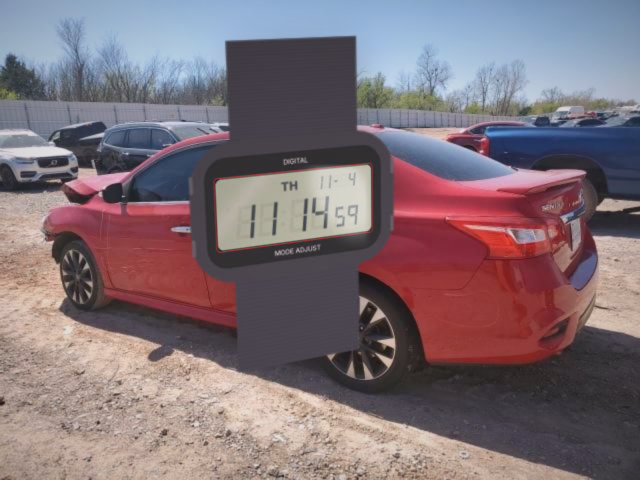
11.14.59
